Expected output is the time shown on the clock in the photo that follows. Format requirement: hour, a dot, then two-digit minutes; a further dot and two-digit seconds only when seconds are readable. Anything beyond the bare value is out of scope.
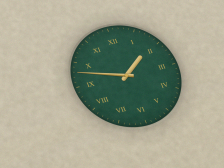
1.48
